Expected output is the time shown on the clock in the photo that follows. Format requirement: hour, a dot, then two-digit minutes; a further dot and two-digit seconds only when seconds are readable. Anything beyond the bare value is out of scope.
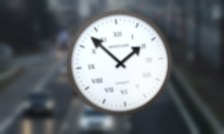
1.53
